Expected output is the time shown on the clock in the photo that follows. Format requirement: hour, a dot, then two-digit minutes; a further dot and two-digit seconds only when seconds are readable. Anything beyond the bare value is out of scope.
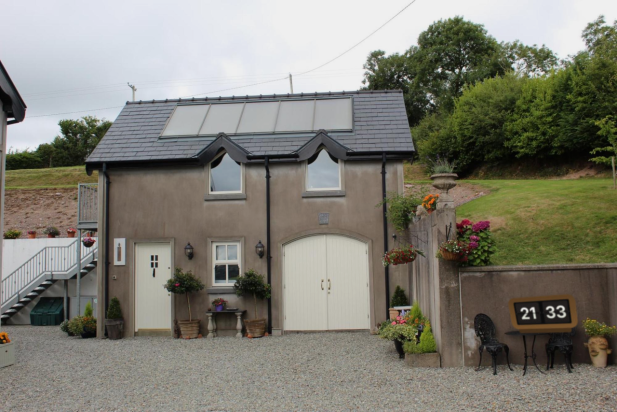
21.33
